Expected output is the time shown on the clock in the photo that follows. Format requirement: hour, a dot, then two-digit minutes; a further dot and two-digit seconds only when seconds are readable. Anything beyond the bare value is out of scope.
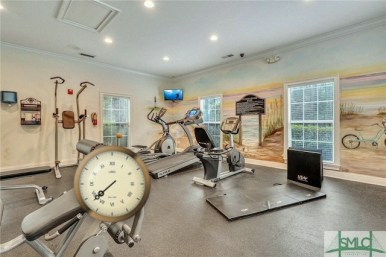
7.38
